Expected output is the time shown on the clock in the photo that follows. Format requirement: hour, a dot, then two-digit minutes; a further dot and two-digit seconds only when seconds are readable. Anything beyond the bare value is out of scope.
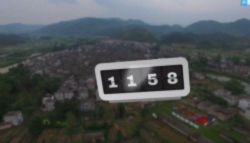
11.58
